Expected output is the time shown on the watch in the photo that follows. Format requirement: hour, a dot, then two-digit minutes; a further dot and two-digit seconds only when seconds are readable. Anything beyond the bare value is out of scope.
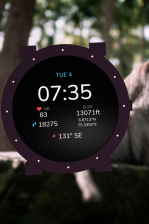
7.35
